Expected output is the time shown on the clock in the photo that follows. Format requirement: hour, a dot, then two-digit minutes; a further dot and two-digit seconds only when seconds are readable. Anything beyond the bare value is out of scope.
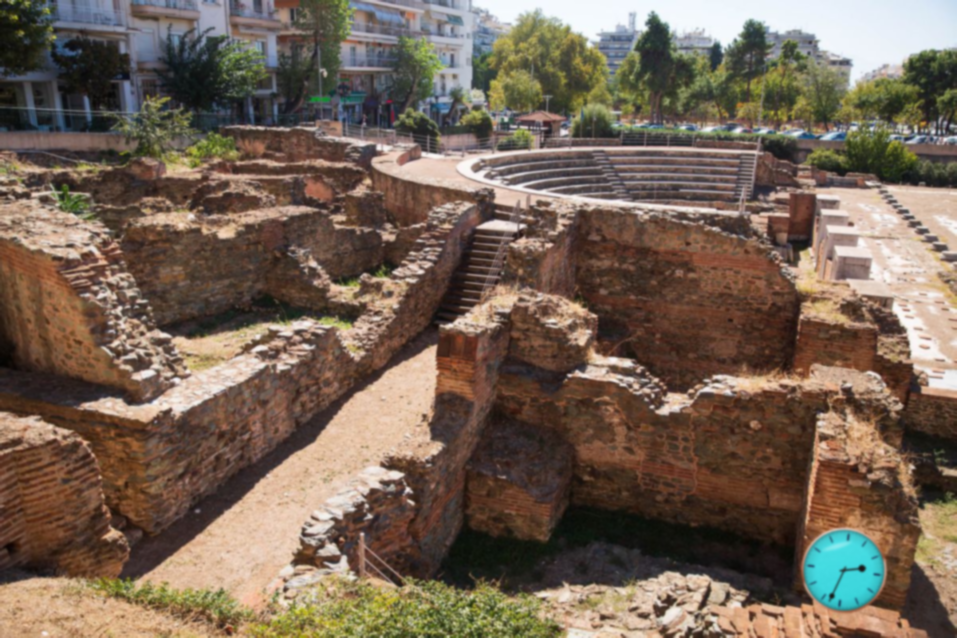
2.33
